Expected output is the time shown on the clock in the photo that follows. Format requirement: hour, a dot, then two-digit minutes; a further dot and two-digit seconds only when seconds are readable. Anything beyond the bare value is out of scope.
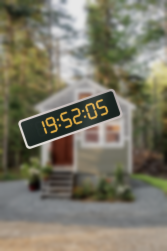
19.52.05
